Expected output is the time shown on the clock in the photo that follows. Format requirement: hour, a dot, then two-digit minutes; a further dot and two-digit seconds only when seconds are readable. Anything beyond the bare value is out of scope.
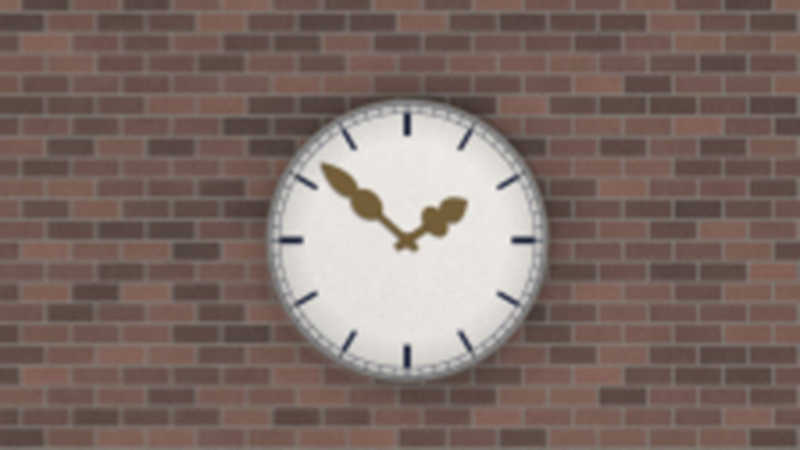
1.52
